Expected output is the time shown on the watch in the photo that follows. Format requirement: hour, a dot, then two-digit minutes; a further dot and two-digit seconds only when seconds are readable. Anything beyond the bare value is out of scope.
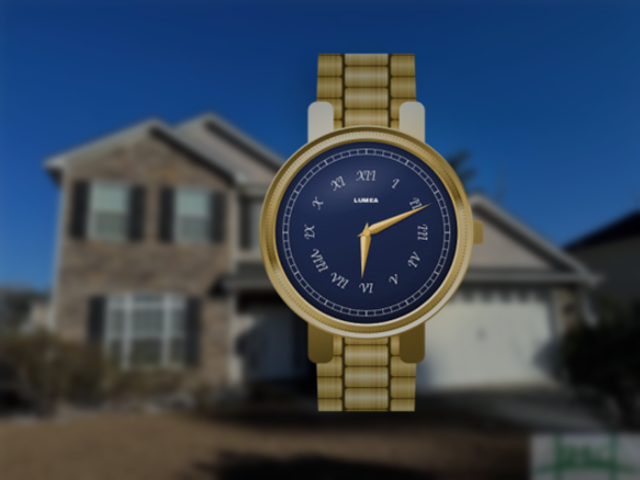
6.11
